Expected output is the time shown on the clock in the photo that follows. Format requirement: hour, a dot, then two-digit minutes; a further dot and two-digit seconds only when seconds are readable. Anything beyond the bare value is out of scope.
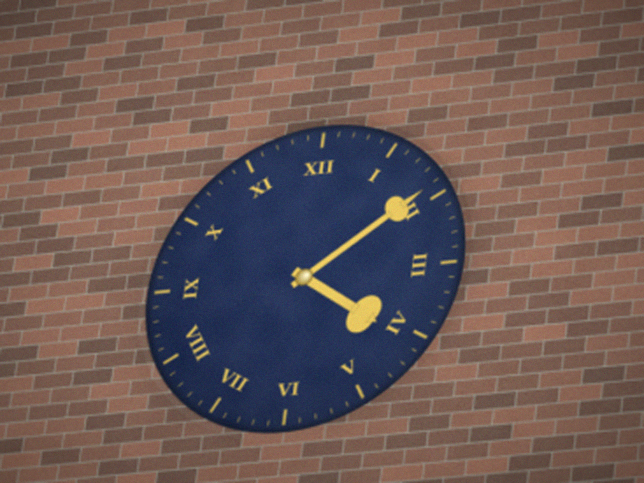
4.09
